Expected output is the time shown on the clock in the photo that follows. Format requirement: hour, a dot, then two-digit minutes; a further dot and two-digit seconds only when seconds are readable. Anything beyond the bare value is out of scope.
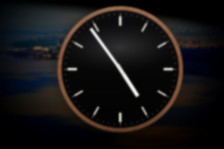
4.54
